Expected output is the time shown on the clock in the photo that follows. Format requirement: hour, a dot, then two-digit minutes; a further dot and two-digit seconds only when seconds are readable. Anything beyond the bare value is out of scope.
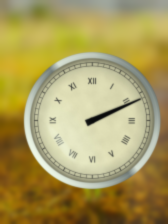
2.11
